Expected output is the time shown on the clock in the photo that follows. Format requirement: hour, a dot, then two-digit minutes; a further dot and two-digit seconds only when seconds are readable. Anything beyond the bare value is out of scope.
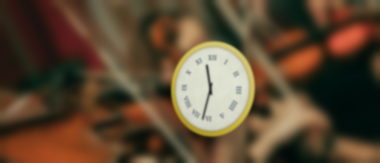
11.32
